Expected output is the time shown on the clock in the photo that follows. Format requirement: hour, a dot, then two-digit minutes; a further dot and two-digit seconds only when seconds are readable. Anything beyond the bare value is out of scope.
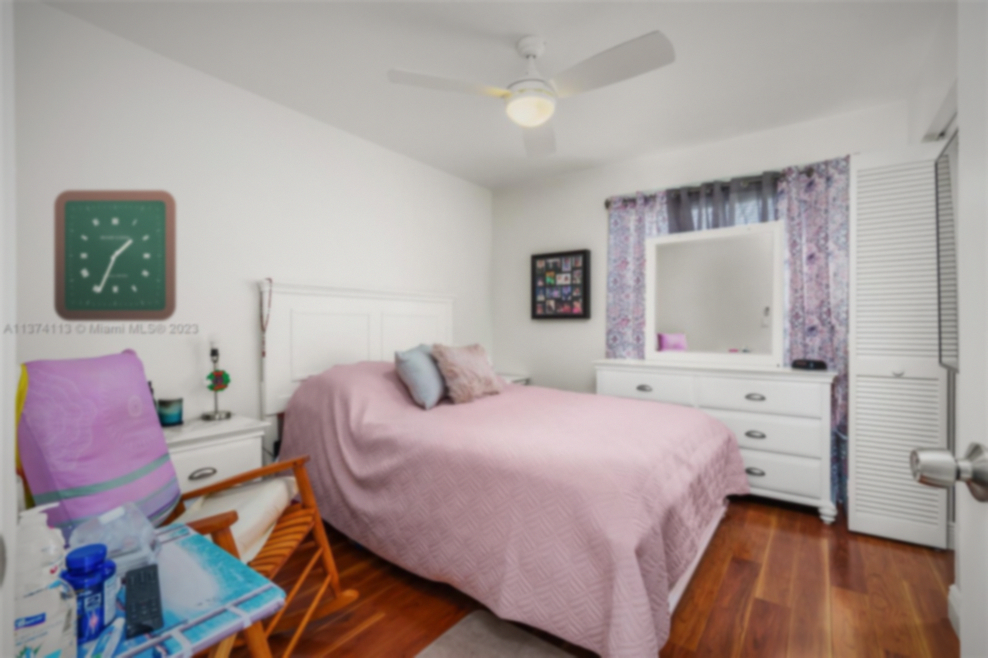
1.34
